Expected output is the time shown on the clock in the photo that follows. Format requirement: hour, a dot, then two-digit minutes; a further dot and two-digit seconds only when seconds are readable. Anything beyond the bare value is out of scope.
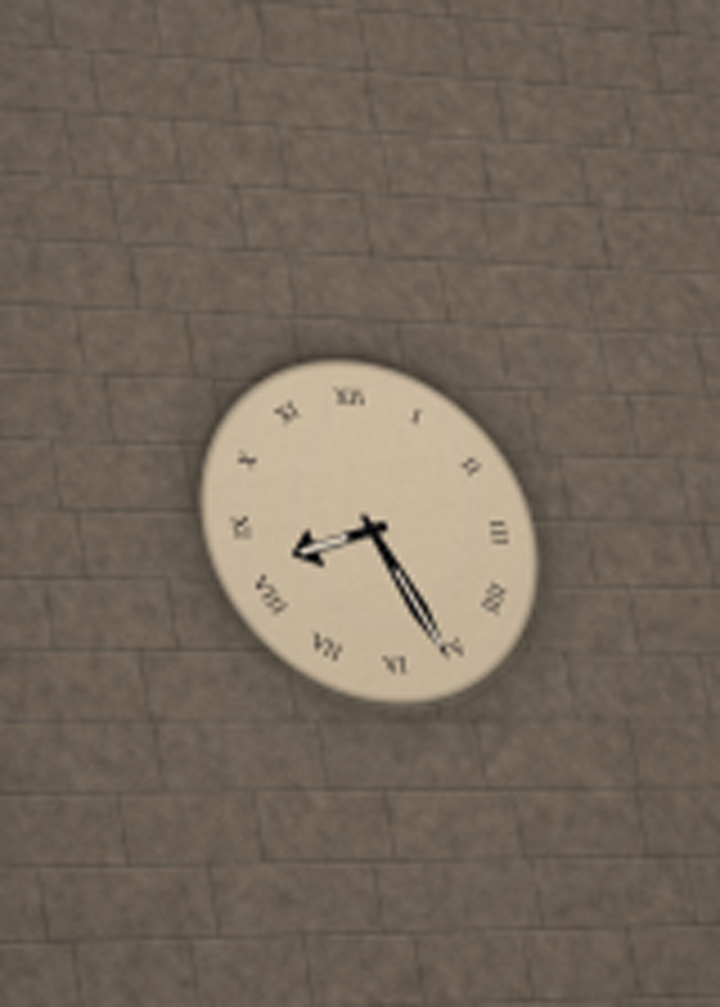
8.26
